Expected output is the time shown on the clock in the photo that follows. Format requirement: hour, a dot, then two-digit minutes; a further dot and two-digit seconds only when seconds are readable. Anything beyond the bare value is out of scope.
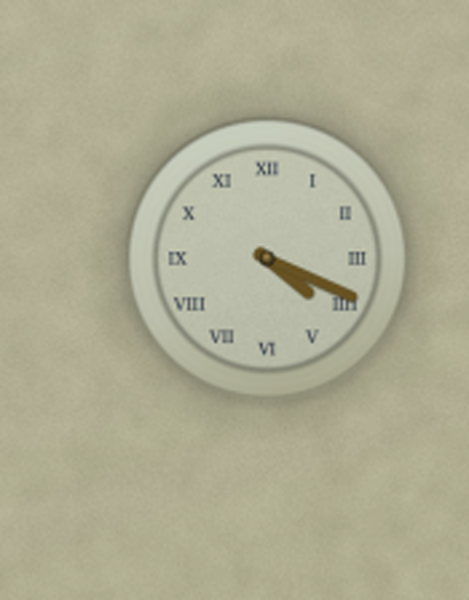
4.19
